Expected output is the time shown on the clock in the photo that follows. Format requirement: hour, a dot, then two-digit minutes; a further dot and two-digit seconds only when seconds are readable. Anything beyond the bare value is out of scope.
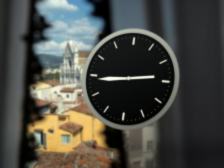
2.44
